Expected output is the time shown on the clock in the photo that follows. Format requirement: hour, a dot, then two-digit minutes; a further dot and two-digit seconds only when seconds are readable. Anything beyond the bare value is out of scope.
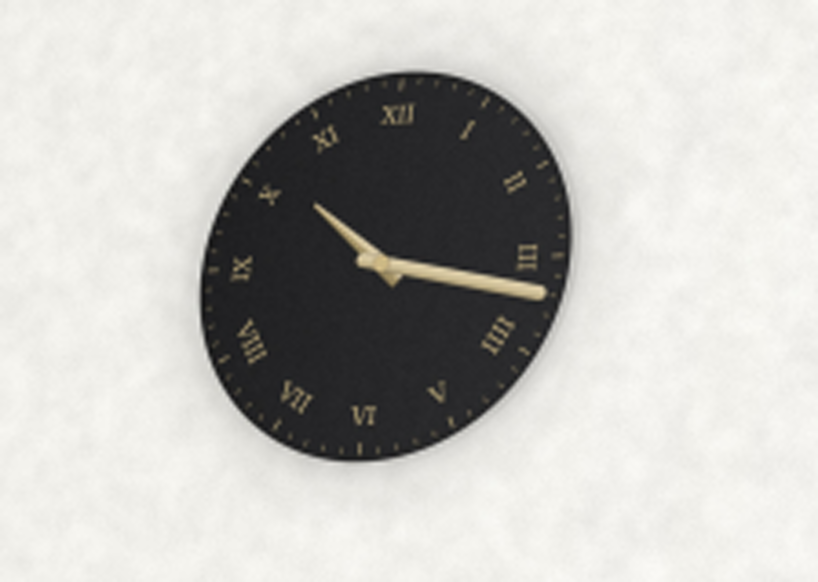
10.17
